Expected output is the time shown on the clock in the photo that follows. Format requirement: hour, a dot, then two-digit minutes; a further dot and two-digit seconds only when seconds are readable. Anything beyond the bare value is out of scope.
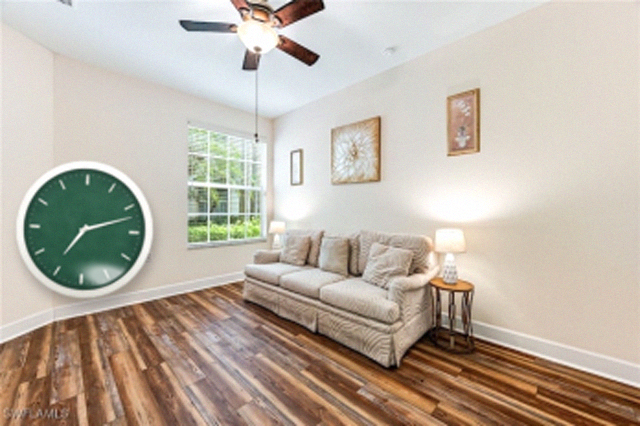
7.12
